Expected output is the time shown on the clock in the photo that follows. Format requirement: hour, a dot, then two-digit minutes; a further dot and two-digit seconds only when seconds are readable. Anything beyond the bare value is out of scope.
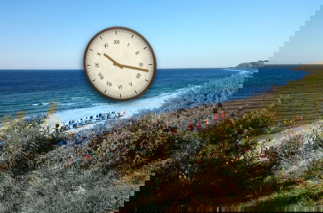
10.17
